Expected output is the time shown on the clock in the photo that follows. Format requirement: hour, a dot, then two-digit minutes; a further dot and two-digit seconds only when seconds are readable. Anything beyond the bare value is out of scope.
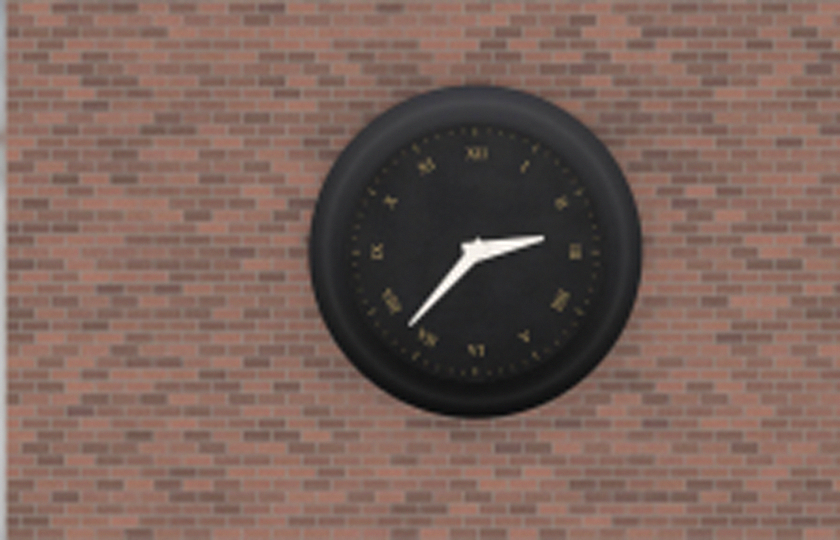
2.37
